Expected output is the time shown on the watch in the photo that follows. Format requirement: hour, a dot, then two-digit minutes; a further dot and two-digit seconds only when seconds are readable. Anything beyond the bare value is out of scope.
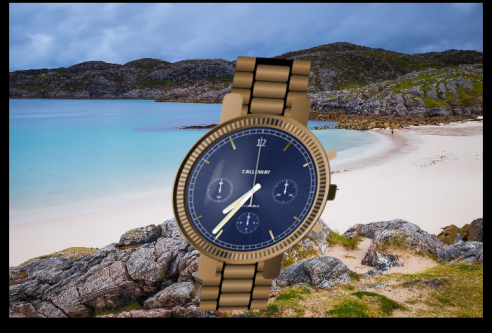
7.36
